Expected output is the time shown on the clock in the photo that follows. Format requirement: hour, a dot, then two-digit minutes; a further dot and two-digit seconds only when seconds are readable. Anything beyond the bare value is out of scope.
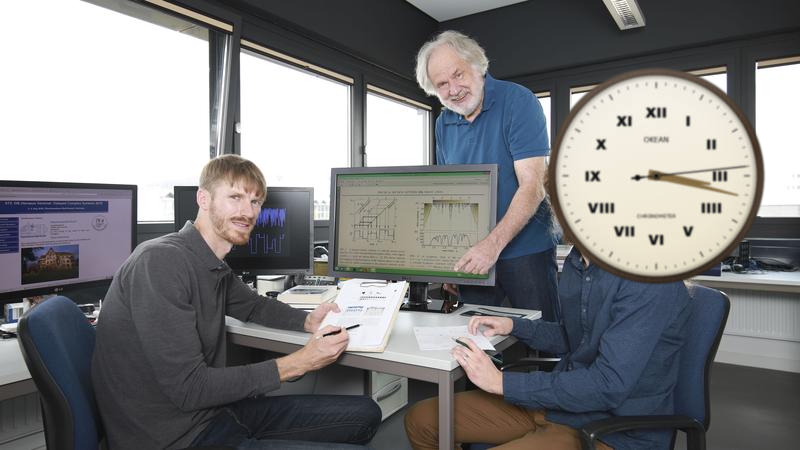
3.17.14
